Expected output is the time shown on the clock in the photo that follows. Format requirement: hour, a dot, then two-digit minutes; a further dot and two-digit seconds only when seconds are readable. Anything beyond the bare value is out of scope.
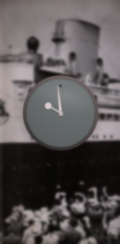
9.59
